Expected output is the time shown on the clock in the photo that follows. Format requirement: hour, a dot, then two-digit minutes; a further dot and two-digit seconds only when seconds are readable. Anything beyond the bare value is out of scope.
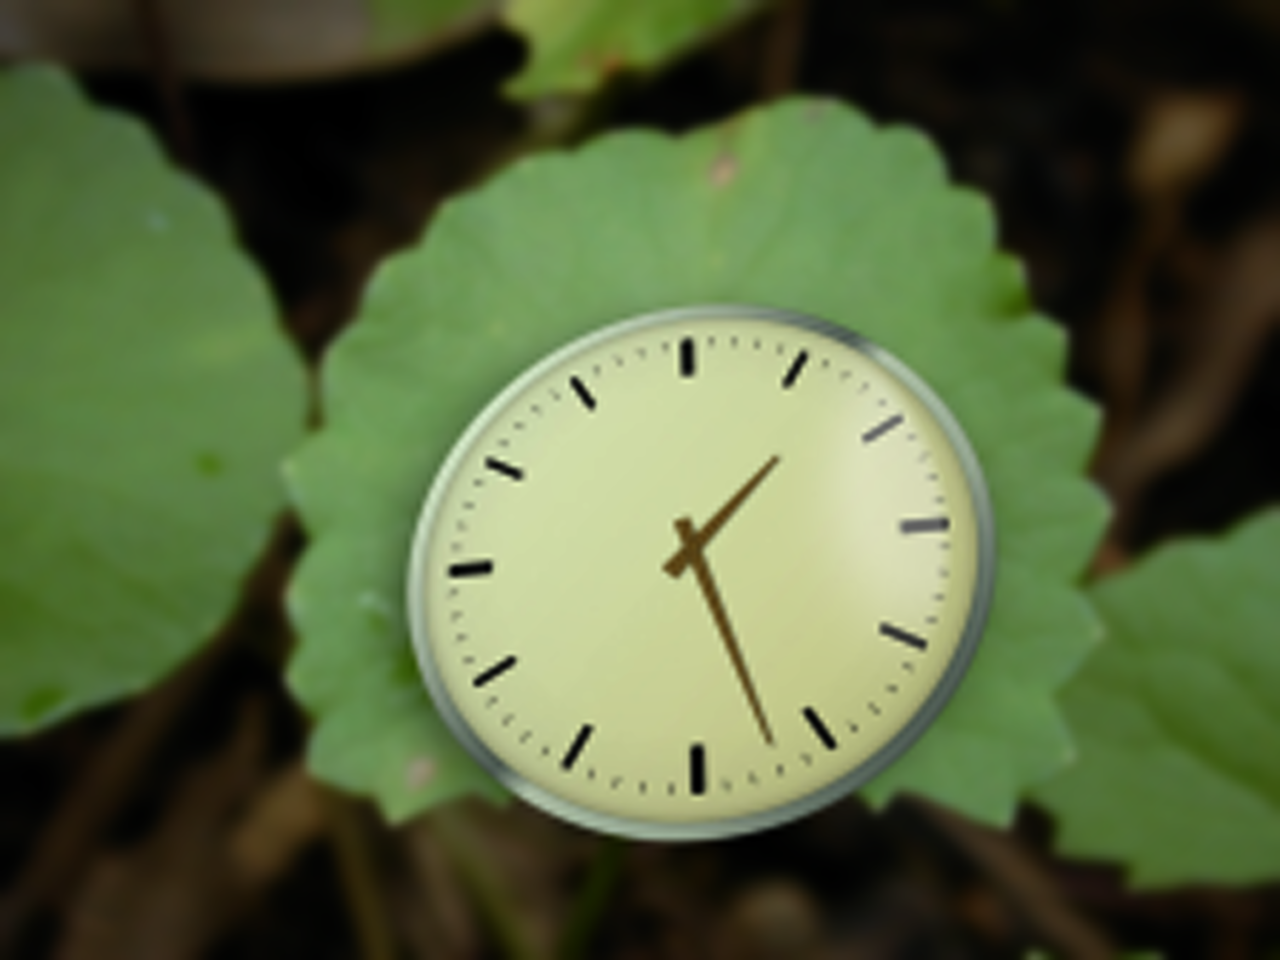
1.27
